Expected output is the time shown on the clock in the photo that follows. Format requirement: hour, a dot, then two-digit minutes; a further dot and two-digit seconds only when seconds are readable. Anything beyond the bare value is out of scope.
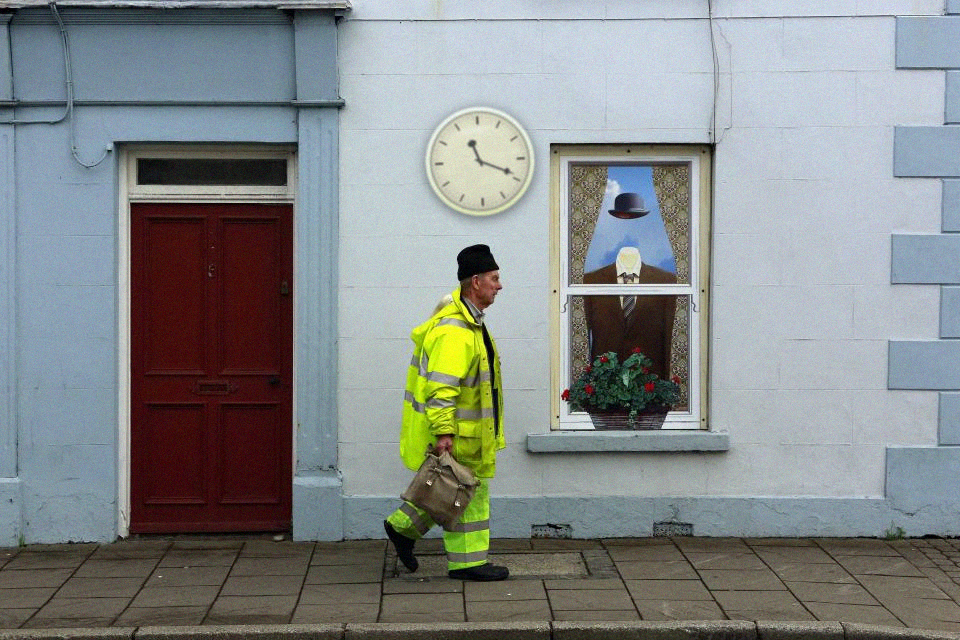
11.19
